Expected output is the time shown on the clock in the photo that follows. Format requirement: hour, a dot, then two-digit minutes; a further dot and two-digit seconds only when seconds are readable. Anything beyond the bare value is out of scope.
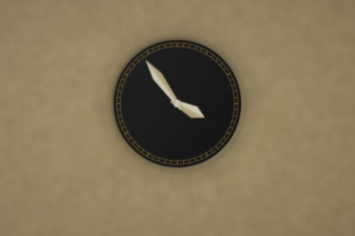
3.54
